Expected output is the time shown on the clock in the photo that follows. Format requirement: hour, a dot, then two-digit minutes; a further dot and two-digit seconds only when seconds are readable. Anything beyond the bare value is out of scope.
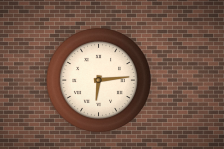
6.14
